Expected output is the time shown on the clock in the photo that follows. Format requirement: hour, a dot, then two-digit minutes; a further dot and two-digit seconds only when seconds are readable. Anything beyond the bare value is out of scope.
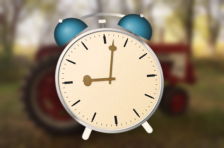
9.02
